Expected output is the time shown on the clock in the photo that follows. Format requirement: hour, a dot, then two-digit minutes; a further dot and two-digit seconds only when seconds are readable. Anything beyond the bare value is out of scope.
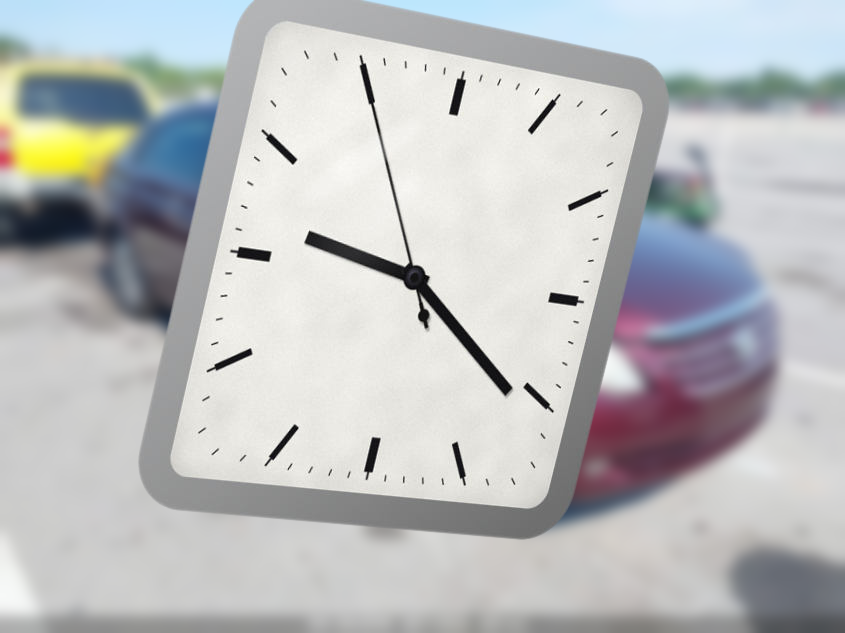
9.20.55
